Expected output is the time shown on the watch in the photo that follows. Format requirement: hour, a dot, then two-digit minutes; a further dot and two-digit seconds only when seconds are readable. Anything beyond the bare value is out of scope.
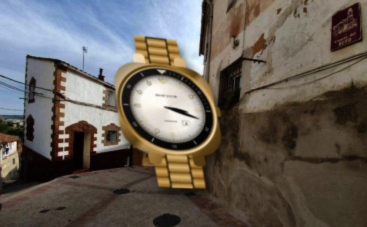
3.18
